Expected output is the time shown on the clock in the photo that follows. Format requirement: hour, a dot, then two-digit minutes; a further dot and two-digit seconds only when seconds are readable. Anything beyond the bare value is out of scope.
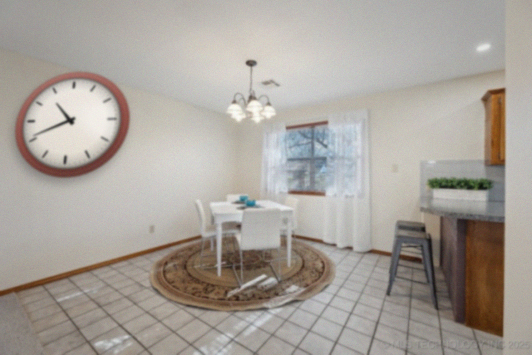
10.41
